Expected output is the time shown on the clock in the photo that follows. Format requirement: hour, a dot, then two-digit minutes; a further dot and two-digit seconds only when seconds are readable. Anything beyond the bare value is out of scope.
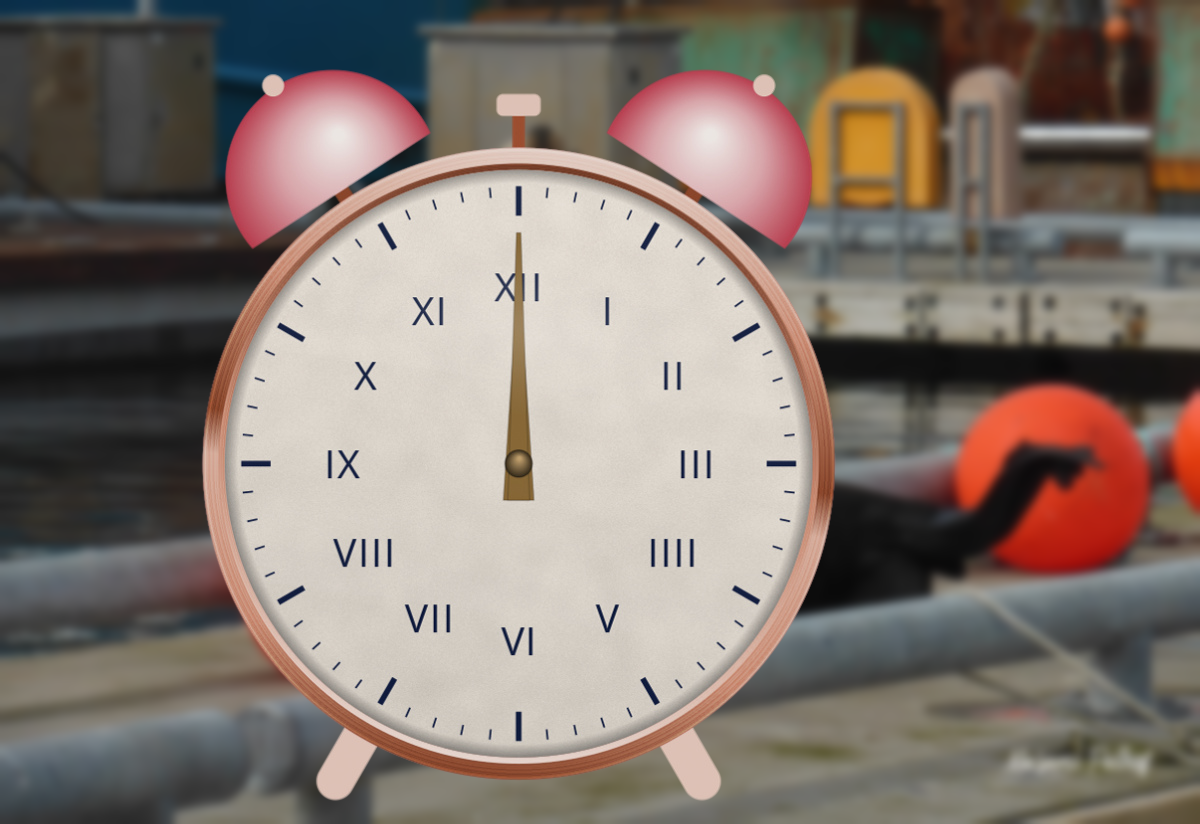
12.00
